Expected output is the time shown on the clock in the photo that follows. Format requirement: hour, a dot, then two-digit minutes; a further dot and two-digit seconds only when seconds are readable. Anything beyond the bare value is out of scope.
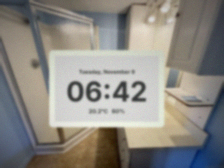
6.42
